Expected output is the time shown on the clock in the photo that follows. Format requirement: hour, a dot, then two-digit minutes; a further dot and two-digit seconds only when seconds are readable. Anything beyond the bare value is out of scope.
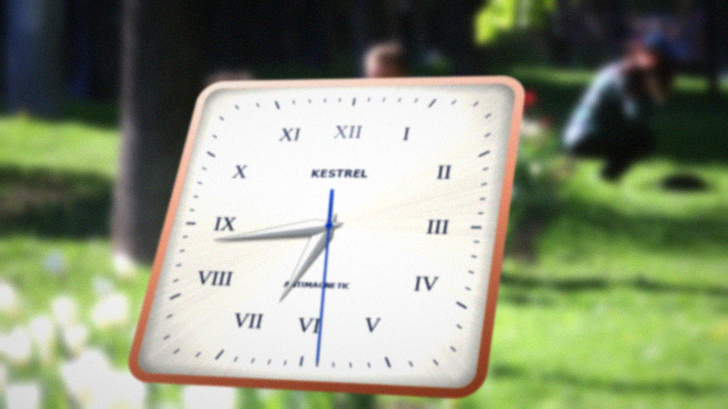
6.43.29
